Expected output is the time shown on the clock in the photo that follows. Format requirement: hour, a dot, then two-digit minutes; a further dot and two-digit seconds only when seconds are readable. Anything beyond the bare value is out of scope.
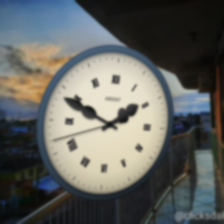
1.48.42
